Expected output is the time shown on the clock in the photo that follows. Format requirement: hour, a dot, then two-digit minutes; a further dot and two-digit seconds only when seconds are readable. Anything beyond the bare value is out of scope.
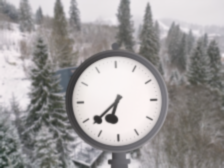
6.38
